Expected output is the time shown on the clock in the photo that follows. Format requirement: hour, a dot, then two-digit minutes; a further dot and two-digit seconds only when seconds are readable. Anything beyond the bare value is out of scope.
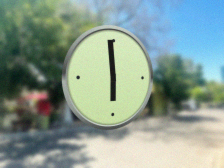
5.59
